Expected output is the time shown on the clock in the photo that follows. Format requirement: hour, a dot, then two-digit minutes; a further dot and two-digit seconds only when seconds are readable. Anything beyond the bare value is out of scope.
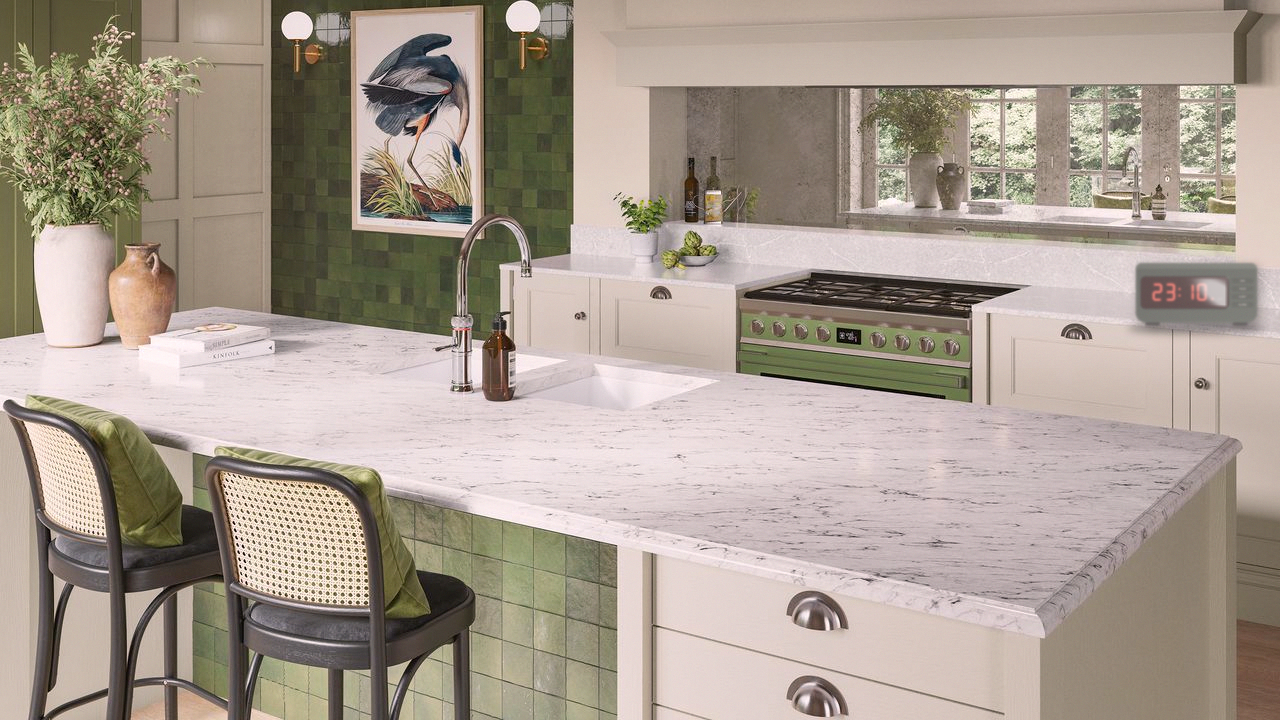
23.10
